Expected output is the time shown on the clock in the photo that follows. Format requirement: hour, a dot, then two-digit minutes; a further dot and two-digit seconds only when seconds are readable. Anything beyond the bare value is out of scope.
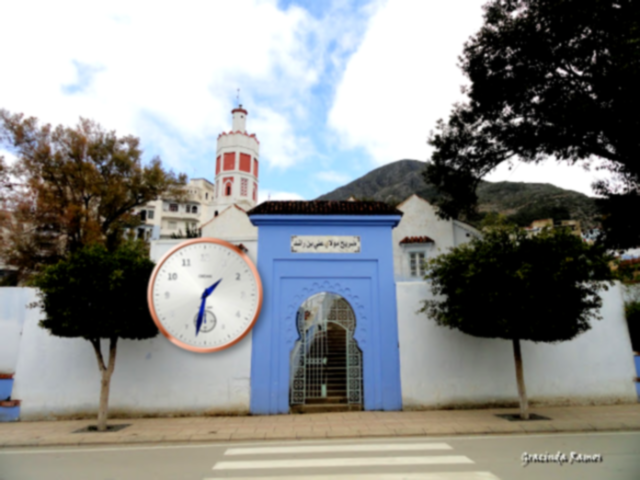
1.32
